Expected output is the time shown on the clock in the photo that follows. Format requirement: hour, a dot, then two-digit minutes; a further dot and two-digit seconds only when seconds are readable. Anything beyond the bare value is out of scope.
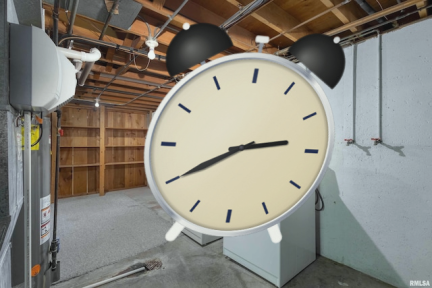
2.40
